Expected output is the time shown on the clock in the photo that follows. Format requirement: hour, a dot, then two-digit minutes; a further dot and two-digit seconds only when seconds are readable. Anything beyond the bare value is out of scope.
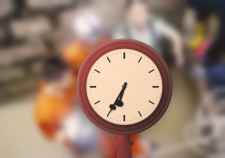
6.35
